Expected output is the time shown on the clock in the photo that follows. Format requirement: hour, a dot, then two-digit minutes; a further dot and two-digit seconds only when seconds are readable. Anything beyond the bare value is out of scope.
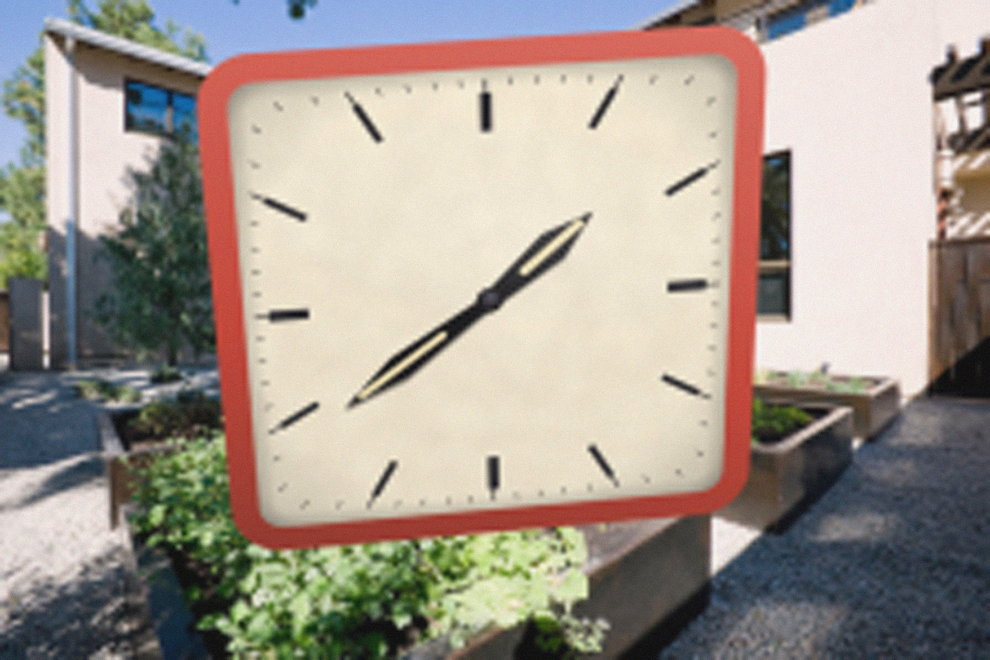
1.39
